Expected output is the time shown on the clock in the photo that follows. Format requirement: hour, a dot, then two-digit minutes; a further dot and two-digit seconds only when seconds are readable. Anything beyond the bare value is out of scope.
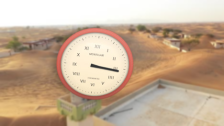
3.16
